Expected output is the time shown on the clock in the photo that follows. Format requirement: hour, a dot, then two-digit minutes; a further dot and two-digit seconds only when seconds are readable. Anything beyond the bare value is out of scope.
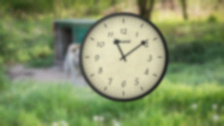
11.09
